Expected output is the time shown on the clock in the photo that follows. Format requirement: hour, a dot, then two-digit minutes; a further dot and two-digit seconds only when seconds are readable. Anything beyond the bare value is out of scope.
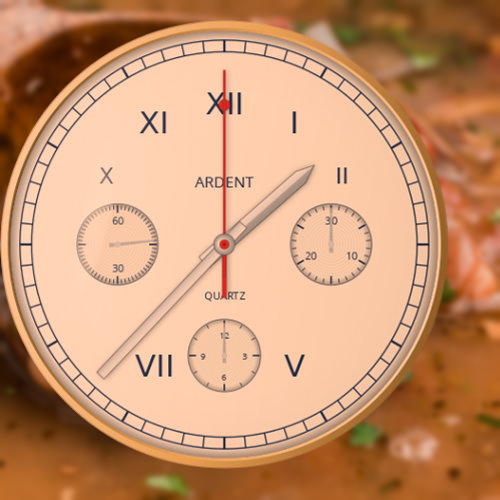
1.37.14
